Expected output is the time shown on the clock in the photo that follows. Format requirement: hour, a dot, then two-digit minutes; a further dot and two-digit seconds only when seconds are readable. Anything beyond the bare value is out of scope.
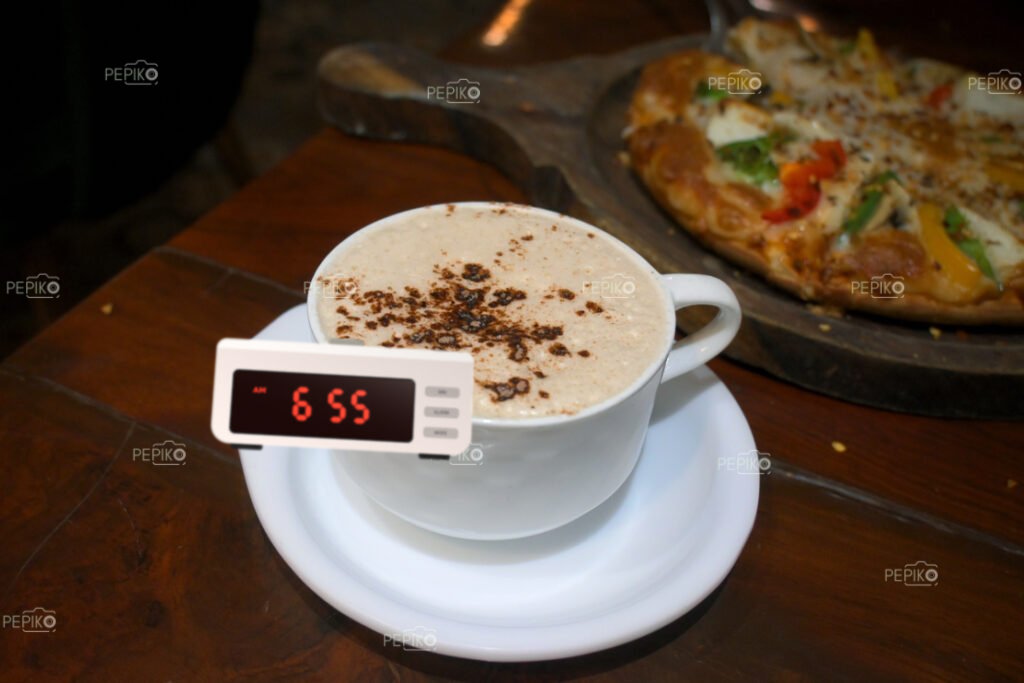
6.55
